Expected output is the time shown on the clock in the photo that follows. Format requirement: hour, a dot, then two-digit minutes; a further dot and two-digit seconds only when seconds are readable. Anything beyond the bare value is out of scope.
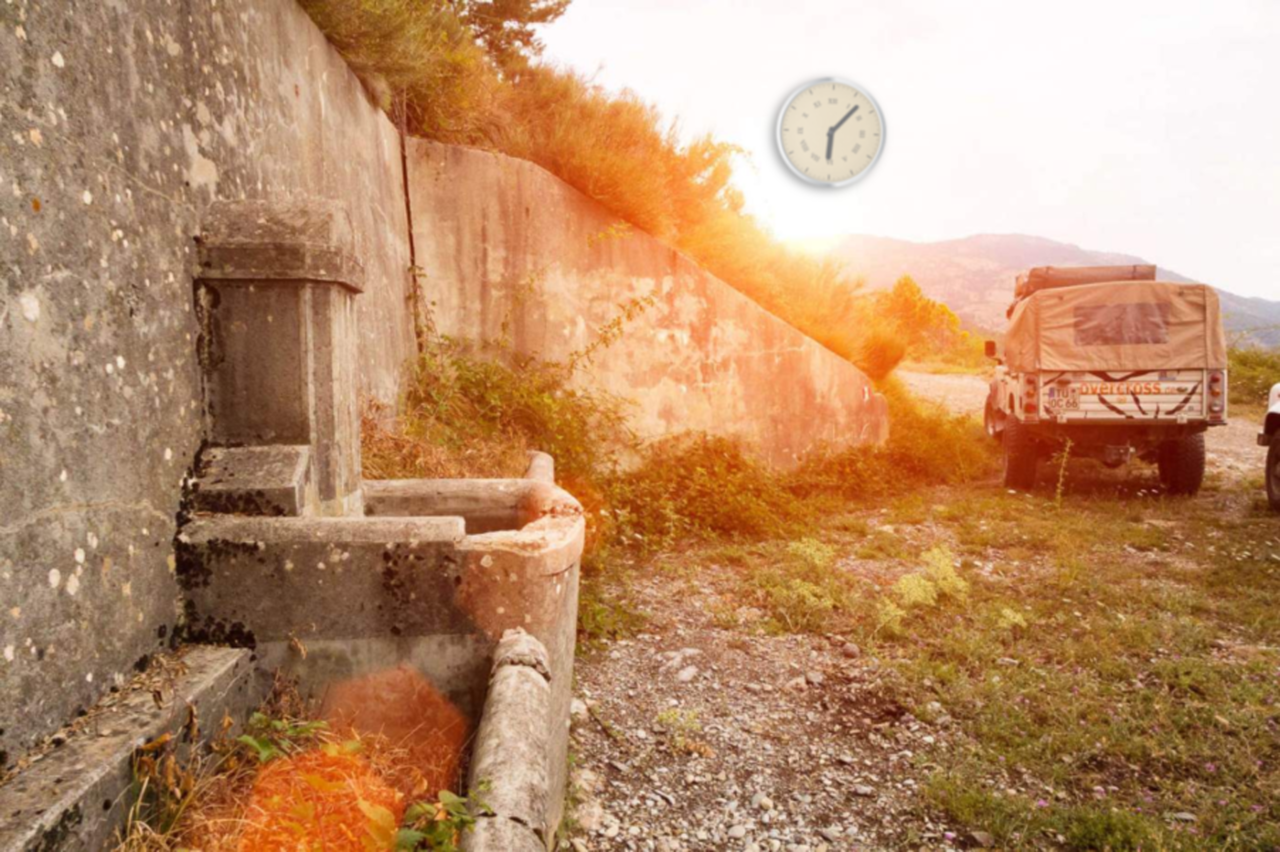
6.07
